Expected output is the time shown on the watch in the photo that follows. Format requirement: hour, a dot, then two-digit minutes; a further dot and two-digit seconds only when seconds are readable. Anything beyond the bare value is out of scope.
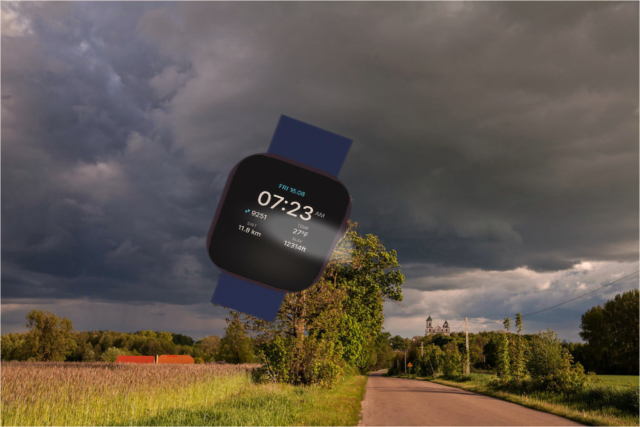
7.23
